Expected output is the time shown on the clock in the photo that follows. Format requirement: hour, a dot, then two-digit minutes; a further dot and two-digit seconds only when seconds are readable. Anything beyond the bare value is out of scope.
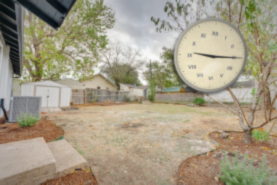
9.15
